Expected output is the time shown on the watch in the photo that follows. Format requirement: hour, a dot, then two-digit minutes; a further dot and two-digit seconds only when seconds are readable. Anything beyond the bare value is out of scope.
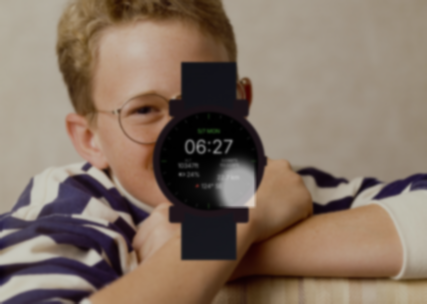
6.27
